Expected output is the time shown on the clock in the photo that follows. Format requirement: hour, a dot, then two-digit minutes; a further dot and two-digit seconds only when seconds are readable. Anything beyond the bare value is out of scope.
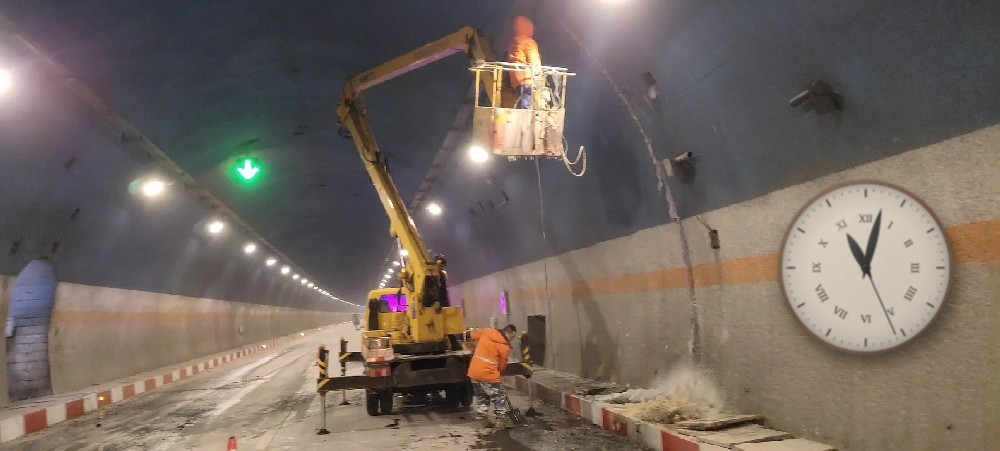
11.02.26
